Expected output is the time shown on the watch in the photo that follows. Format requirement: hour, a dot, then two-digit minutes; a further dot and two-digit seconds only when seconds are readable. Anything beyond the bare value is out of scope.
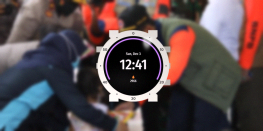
12.41
